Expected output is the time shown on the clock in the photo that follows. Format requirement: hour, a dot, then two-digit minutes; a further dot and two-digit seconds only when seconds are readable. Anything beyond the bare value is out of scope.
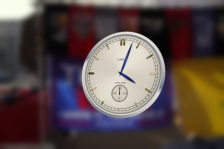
4.03
